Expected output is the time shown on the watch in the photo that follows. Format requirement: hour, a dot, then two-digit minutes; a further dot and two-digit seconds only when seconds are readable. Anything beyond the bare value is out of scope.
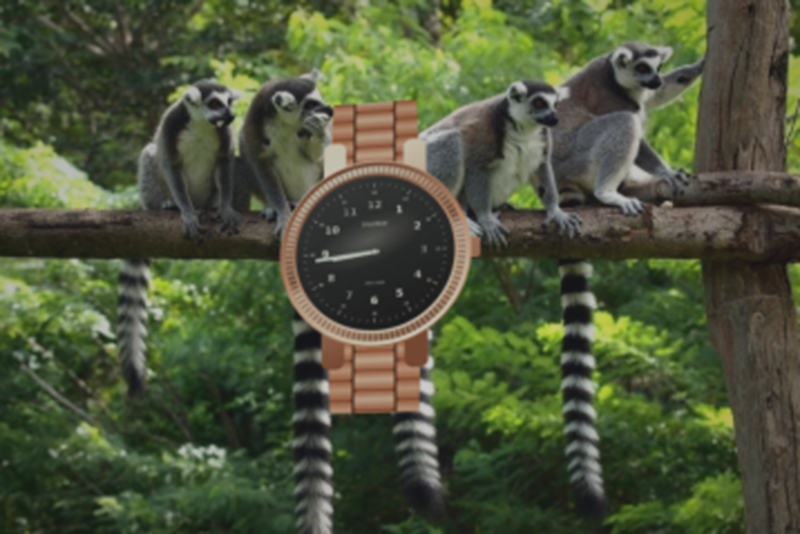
8.44
